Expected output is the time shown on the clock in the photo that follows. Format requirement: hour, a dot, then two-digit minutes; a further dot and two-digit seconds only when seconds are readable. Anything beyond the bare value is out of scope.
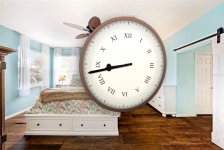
8.43
